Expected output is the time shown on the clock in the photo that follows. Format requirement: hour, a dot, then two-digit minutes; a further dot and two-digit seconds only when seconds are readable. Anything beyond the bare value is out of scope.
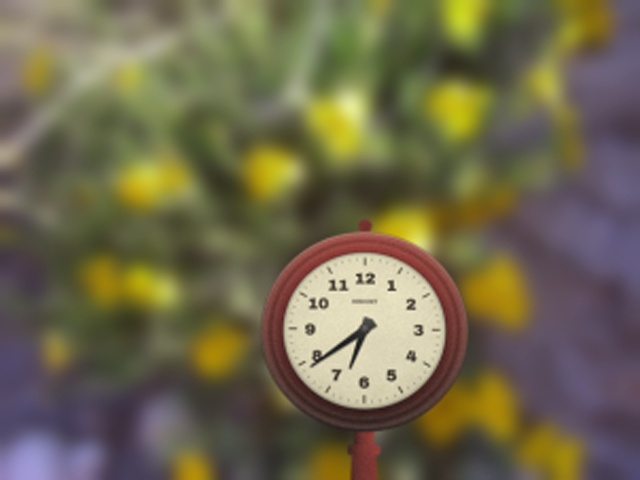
6.39
